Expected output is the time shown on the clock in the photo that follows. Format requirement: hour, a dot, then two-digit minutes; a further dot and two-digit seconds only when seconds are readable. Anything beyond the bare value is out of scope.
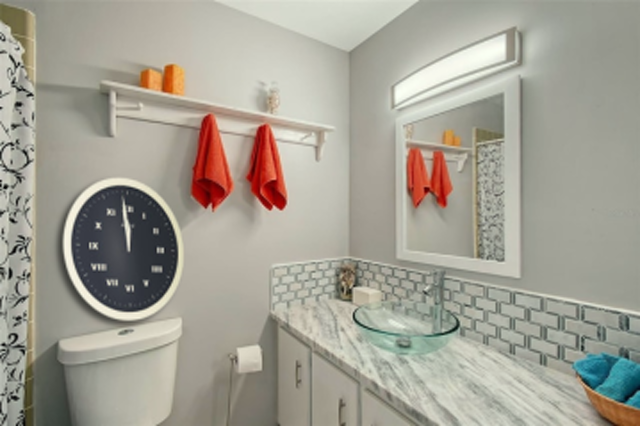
11.59
